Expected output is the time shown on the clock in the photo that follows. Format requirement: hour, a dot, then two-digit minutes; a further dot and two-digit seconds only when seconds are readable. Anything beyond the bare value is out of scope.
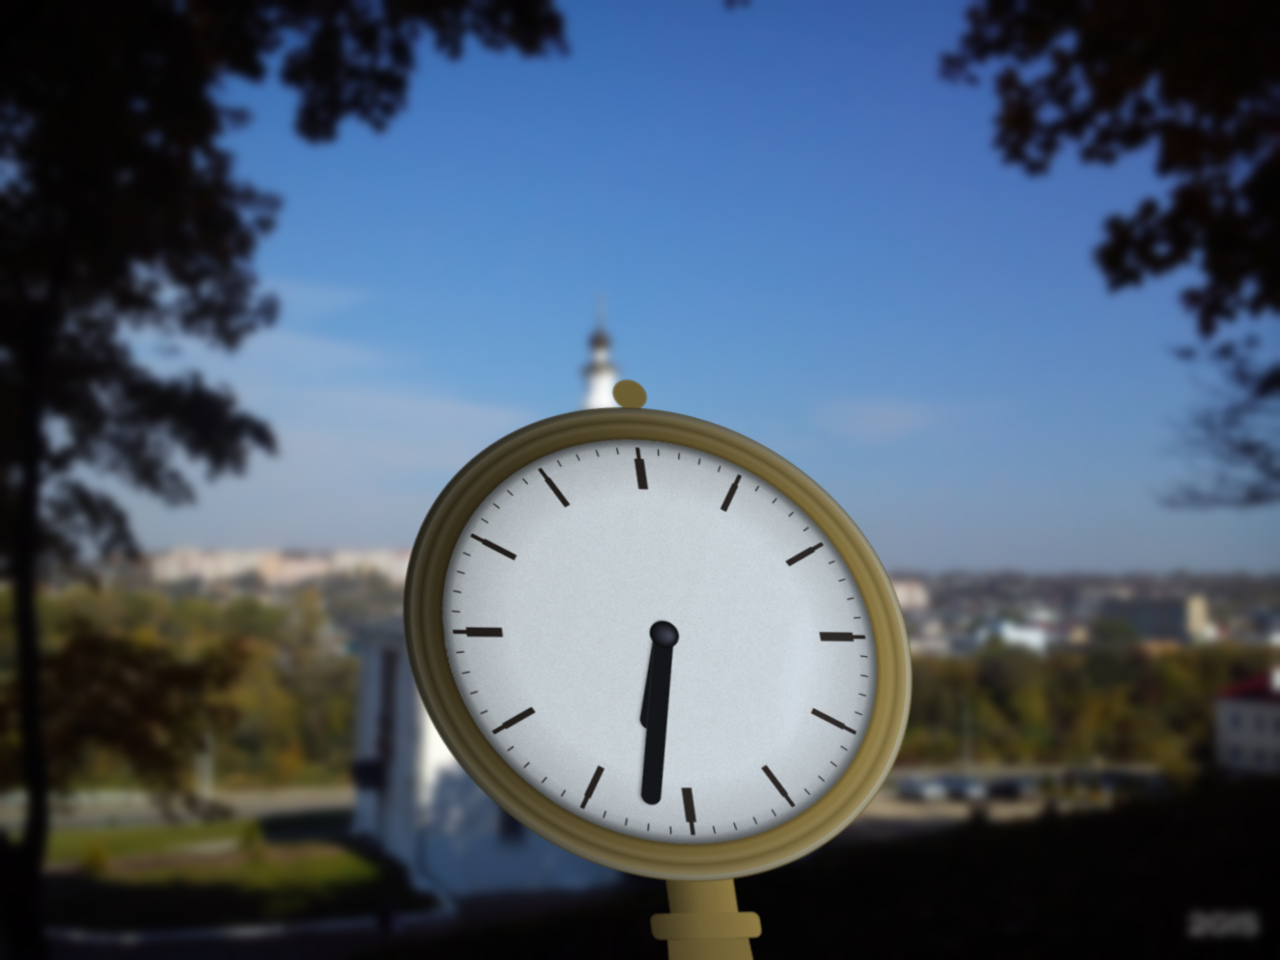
6.32
